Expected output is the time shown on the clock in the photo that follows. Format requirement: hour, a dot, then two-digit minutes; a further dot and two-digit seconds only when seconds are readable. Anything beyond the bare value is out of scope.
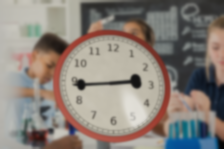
2.44
